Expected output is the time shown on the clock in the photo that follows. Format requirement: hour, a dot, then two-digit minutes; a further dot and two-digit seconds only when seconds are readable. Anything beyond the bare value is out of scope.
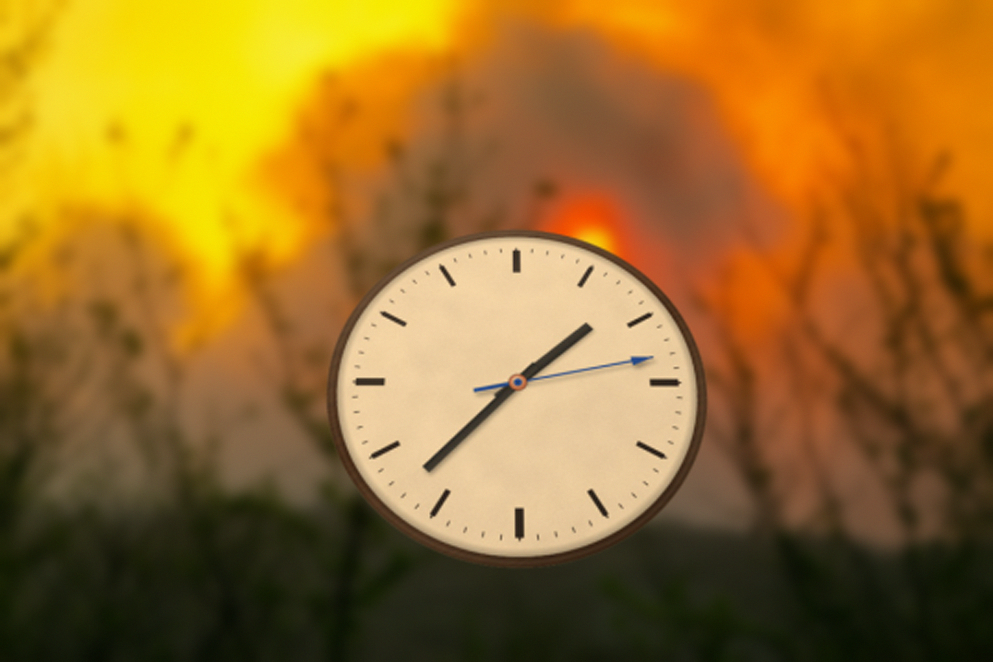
1.37.13
